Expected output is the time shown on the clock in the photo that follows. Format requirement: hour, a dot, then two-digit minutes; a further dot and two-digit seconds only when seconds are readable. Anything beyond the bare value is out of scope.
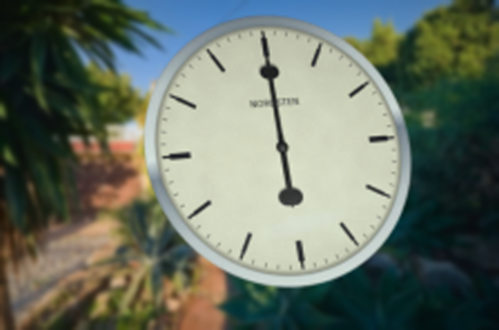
6.00
